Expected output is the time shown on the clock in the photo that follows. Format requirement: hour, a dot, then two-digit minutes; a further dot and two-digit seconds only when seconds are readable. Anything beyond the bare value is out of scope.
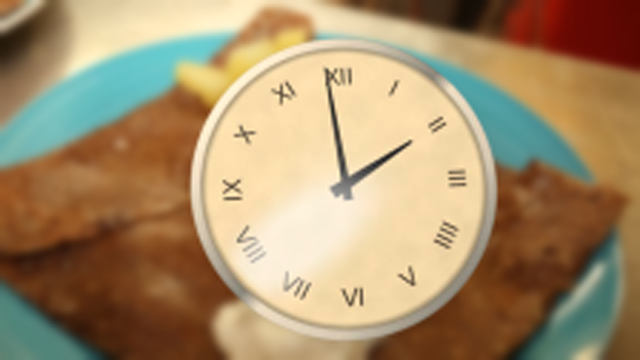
1.59
